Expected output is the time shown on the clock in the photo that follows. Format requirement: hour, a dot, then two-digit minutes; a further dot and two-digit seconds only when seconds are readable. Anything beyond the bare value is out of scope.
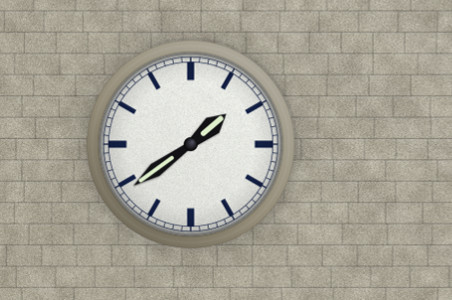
1.39
